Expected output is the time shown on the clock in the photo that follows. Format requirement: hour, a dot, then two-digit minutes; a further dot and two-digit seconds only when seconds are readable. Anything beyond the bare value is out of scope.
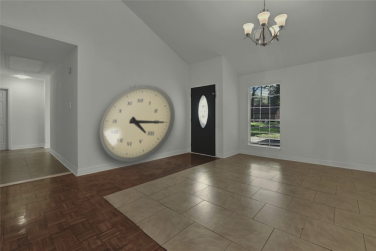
4.15
